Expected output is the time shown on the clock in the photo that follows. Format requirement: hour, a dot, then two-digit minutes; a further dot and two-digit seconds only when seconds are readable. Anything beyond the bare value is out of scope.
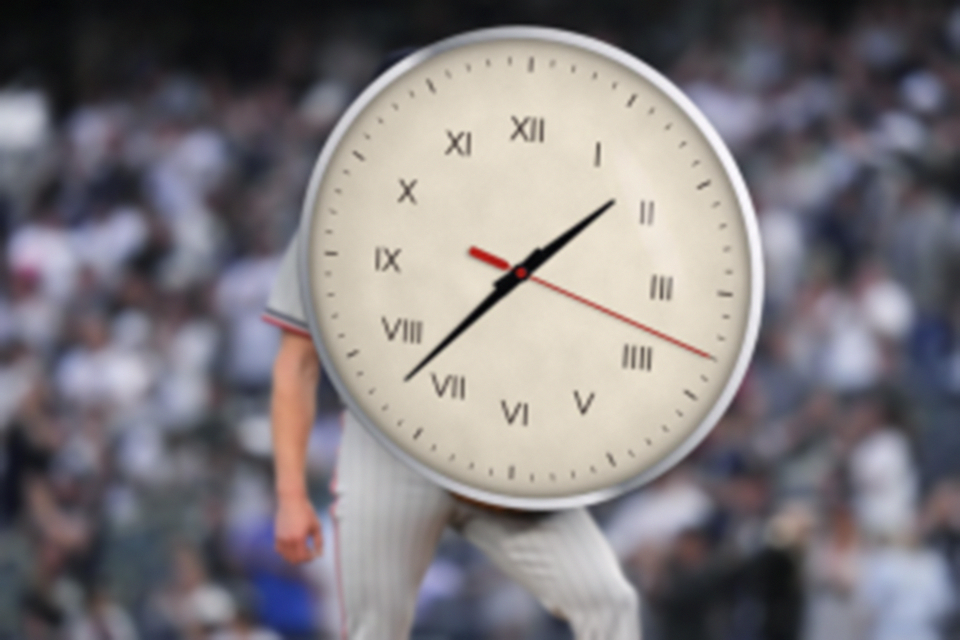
1.37.18
